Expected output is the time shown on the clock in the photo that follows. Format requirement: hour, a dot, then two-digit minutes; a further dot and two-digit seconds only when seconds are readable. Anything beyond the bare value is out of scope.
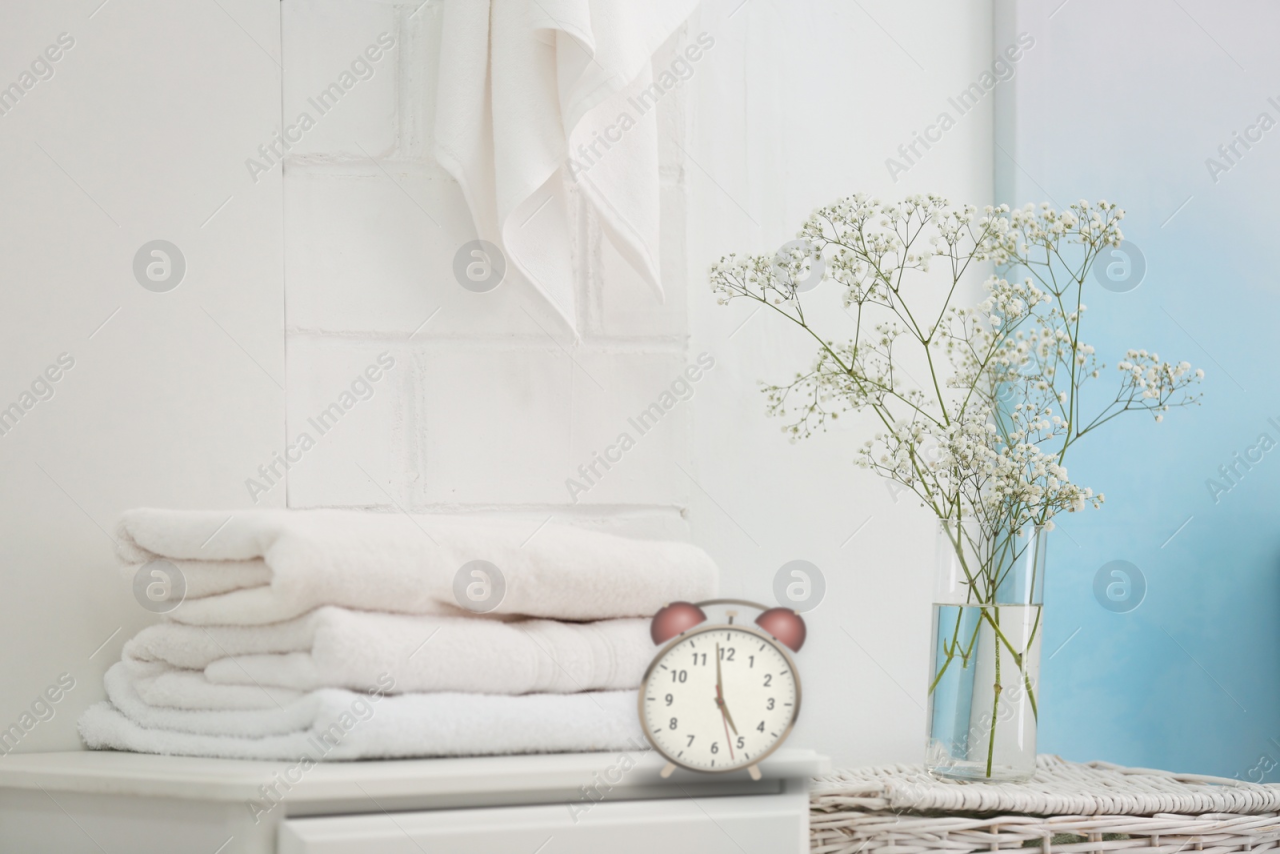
4.58.27
